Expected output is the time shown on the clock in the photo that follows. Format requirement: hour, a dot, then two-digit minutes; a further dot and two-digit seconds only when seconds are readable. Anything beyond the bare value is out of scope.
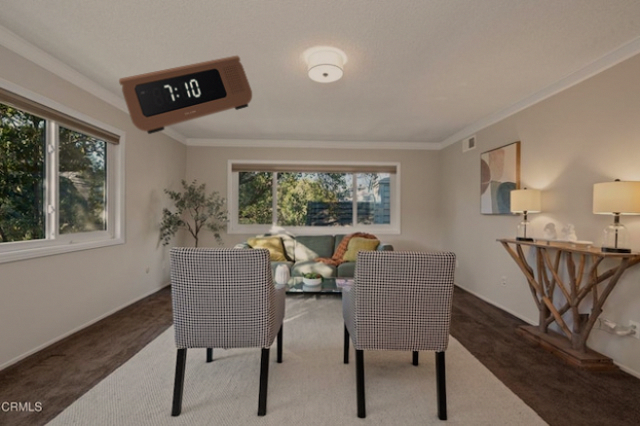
7.10
